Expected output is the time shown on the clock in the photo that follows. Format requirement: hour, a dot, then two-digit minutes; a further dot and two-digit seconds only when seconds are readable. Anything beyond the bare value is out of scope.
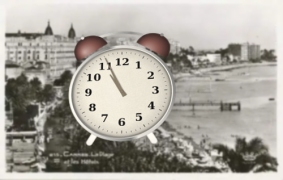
10.56
